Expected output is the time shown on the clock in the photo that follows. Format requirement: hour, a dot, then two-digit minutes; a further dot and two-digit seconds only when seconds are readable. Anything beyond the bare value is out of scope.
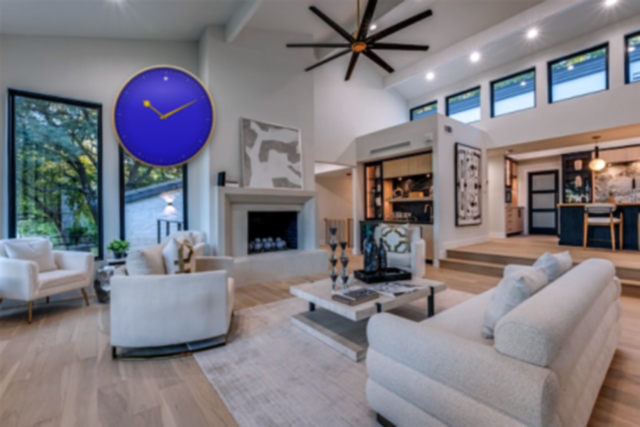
10.10
